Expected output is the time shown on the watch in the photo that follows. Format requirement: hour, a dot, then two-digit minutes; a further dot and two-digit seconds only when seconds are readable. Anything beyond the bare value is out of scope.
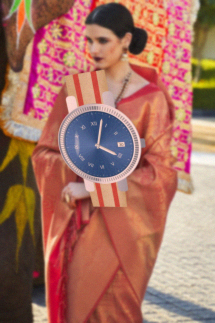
4.03
